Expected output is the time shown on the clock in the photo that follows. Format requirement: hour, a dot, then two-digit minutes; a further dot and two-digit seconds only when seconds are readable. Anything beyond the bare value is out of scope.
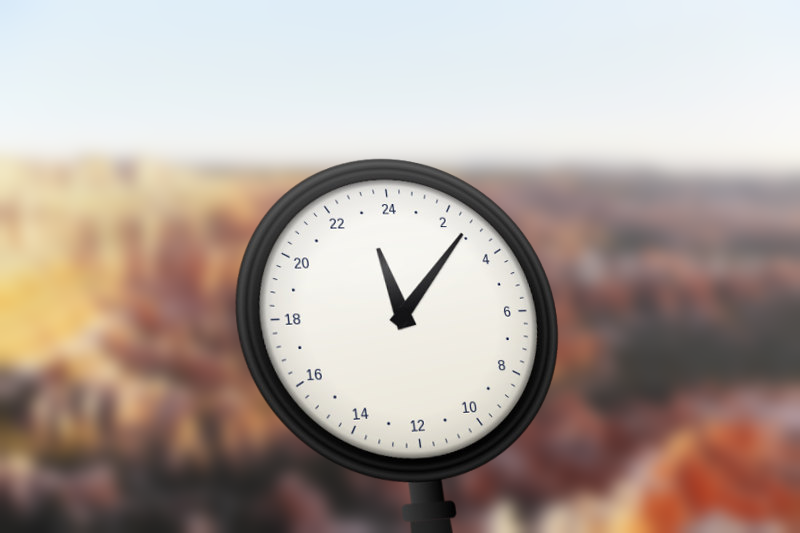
23.07
